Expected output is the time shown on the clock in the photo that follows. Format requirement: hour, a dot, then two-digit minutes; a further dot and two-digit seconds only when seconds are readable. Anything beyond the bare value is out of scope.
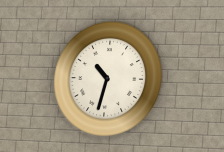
10.32
